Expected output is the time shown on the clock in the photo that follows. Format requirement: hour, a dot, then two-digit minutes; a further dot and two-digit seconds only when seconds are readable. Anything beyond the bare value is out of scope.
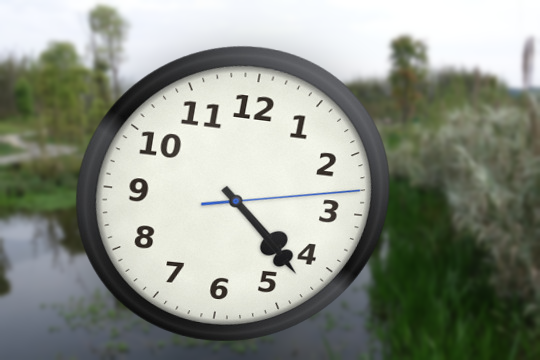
4.22.13
